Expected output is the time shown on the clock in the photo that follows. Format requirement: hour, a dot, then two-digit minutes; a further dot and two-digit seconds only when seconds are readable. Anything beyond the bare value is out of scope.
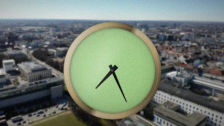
7.26
